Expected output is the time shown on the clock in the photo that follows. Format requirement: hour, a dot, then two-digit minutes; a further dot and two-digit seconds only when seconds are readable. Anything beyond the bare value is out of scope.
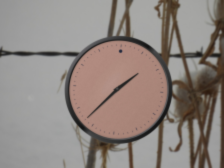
1.37
